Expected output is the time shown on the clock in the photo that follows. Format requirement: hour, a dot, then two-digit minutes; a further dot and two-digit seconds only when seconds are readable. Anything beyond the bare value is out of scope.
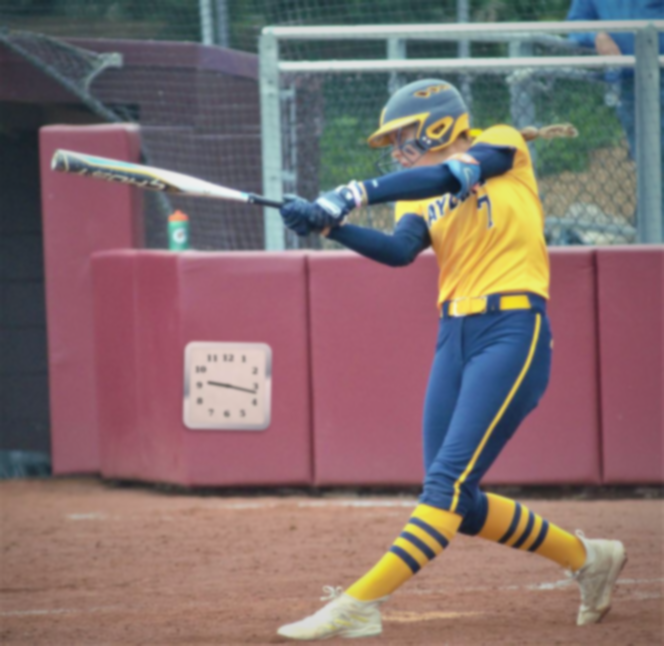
9.17
